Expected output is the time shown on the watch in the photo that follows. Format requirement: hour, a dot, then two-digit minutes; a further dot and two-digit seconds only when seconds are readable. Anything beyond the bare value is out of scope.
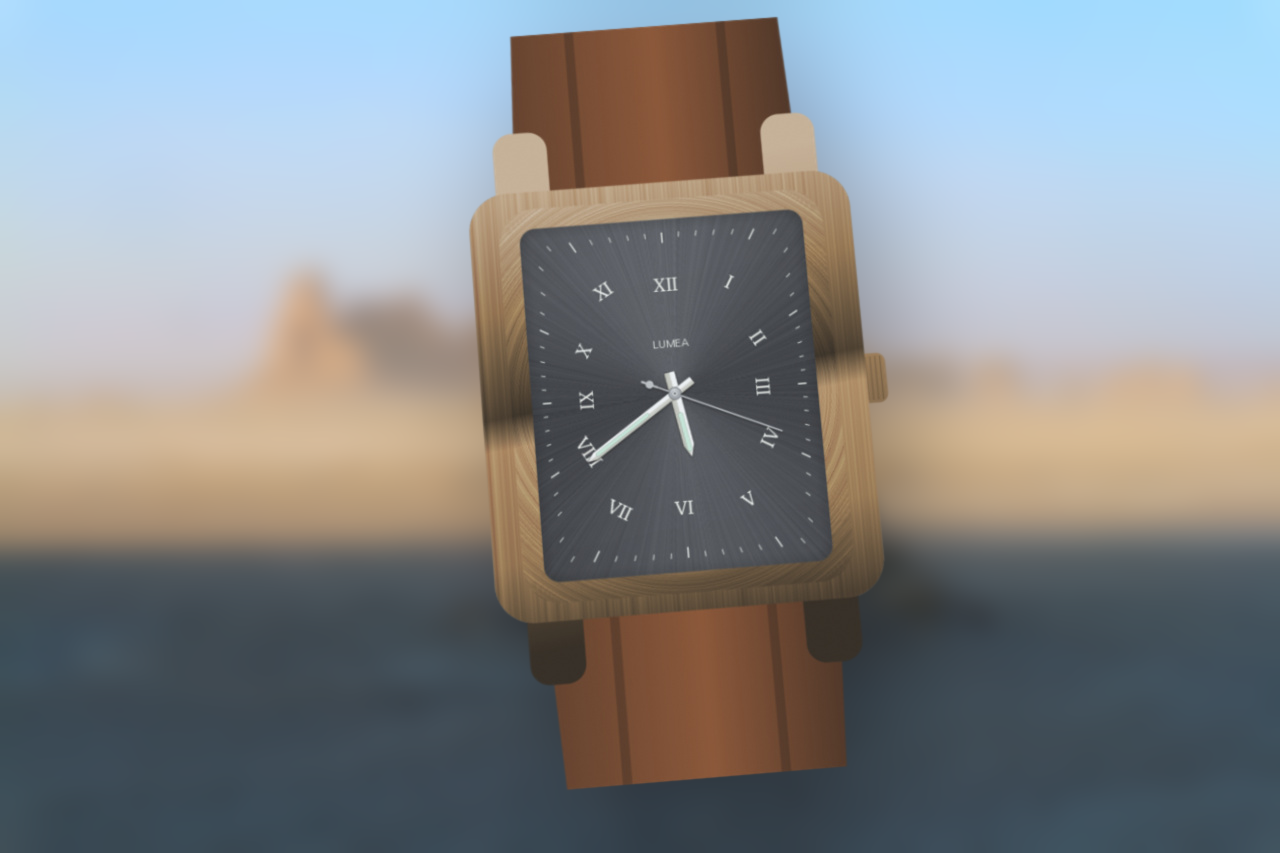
5.39.19
